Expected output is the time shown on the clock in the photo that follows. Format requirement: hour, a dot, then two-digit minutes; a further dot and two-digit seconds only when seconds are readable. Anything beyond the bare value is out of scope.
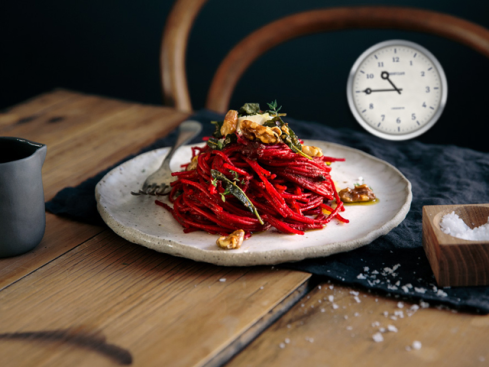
10.45
